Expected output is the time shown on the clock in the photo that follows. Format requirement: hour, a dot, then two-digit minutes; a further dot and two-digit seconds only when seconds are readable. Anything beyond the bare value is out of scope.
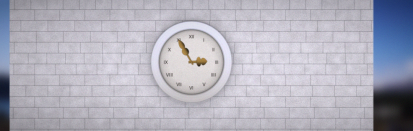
2.55
